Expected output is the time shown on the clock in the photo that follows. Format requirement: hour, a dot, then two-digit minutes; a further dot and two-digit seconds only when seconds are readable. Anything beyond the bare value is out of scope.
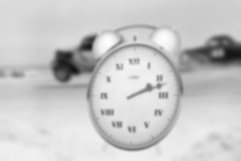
2.12
